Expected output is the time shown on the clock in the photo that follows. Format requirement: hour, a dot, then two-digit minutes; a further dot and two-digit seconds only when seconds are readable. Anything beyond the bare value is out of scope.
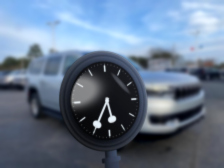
5.35
